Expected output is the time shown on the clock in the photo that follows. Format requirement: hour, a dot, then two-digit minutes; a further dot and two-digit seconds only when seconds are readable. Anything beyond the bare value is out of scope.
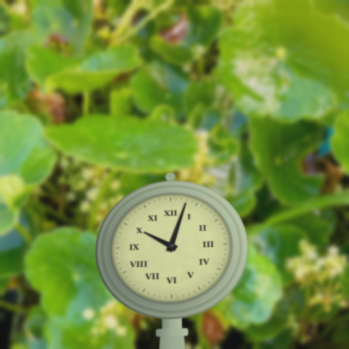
10.03
